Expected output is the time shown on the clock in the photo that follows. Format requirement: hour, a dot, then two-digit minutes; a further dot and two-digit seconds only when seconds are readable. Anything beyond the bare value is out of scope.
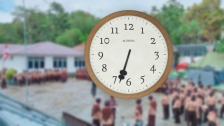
6.33
